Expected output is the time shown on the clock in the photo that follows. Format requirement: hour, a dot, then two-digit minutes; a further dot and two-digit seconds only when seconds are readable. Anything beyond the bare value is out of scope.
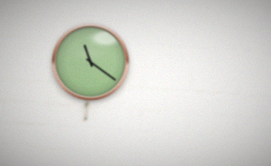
11.21
